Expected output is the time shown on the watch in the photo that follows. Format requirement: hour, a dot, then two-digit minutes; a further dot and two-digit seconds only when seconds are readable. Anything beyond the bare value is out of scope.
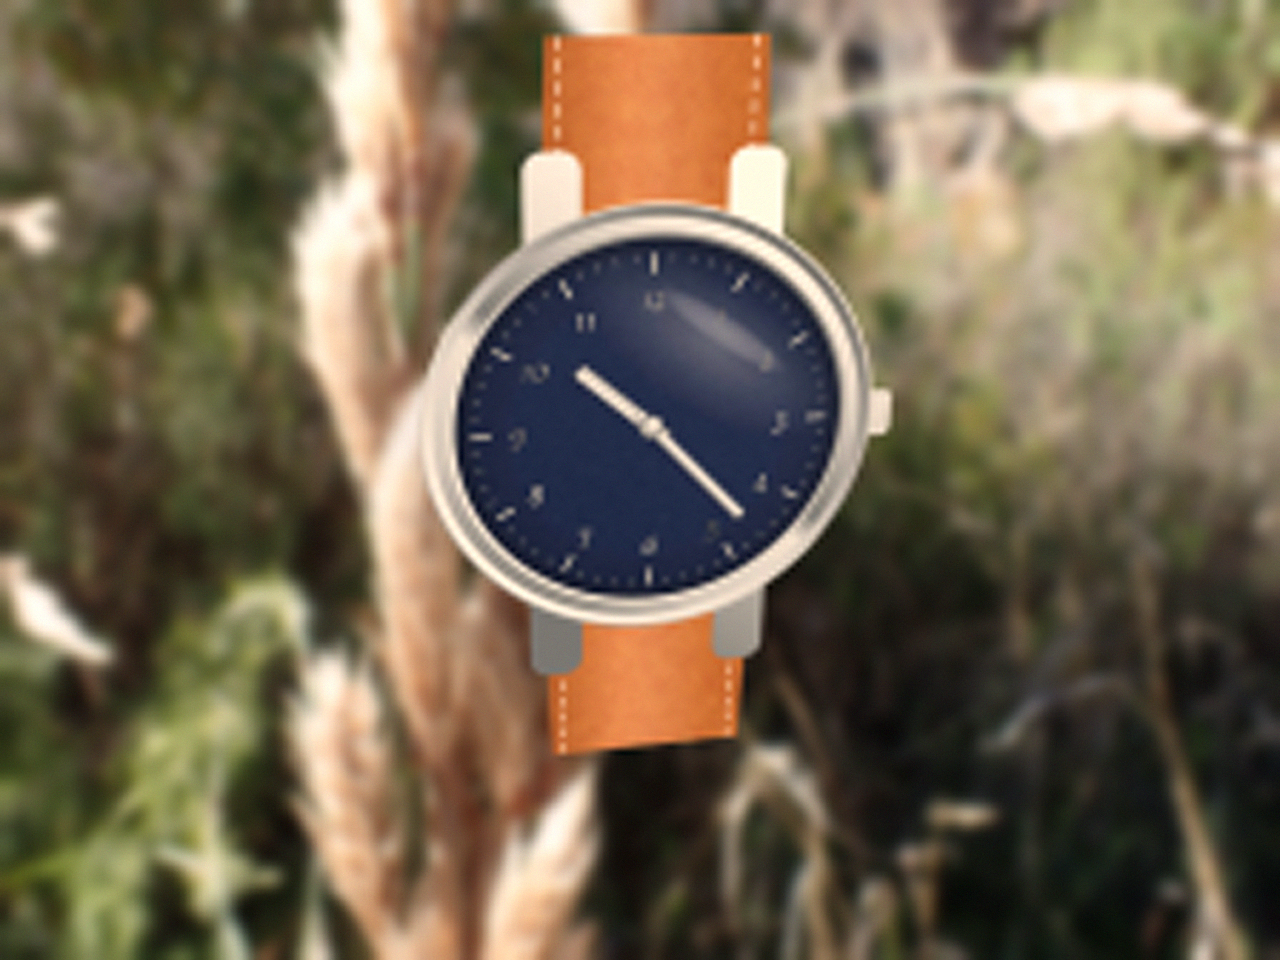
10.23
